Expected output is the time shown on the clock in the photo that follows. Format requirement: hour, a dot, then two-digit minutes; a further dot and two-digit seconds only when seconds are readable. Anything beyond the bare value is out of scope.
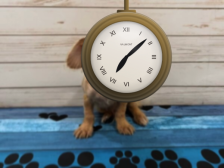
7.08
